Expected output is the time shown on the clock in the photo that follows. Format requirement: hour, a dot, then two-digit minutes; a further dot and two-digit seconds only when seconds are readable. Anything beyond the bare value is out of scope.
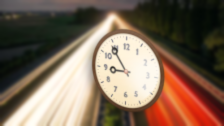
8.54
